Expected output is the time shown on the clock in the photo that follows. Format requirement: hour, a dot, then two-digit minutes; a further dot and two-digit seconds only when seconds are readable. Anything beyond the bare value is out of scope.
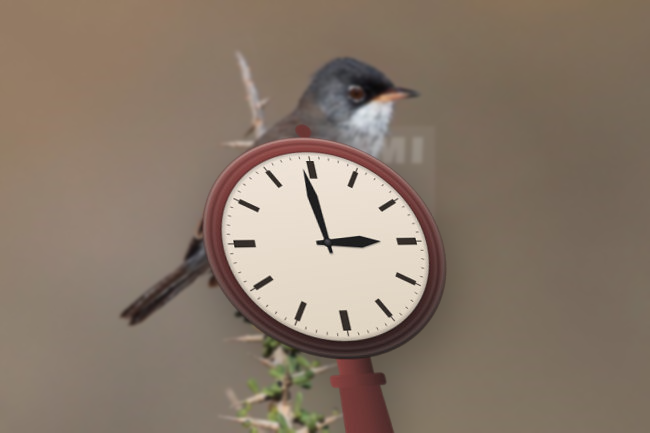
2.59
